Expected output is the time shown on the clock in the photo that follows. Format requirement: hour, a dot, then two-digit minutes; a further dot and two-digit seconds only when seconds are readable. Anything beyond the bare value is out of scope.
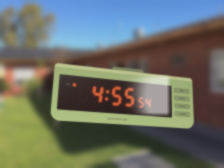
4.55.54
